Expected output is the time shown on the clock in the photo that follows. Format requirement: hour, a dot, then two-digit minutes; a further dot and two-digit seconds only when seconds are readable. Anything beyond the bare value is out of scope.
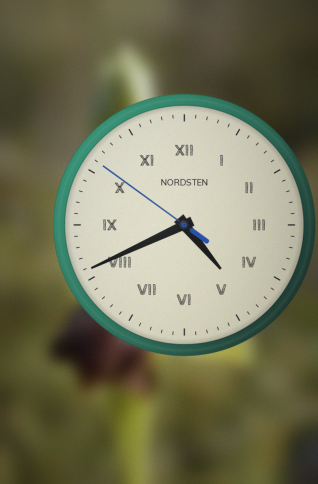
4.40.51
